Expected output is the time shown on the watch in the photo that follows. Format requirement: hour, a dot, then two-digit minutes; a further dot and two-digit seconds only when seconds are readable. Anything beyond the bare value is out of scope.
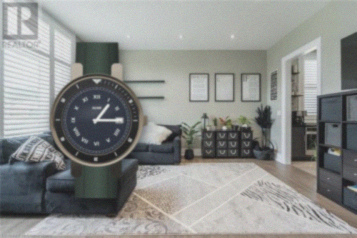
1.15
